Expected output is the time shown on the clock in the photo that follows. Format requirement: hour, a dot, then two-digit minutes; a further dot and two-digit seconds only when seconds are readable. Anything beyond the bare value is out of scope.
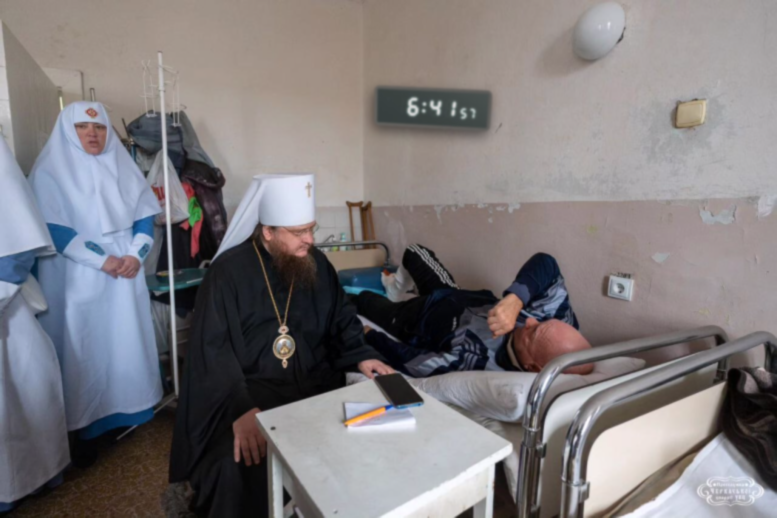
6.41
